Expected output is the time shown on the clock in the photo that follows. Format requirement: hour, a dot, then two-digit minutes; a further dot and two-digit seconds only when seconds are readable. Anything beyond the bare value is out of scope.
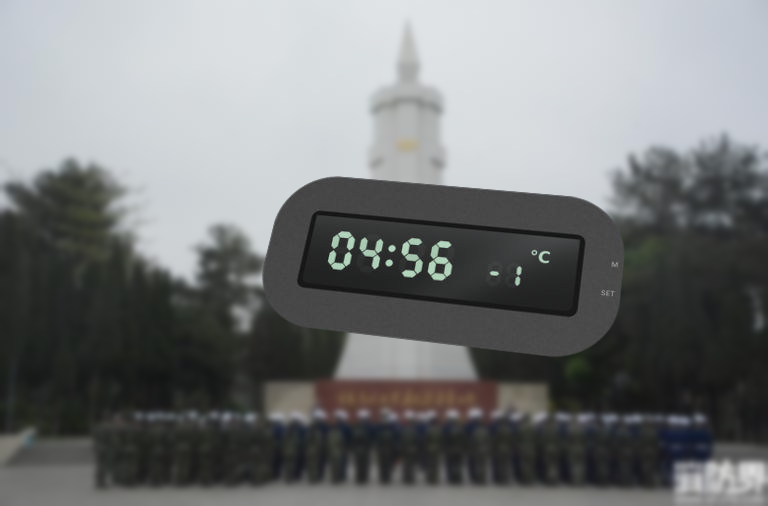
4.56
